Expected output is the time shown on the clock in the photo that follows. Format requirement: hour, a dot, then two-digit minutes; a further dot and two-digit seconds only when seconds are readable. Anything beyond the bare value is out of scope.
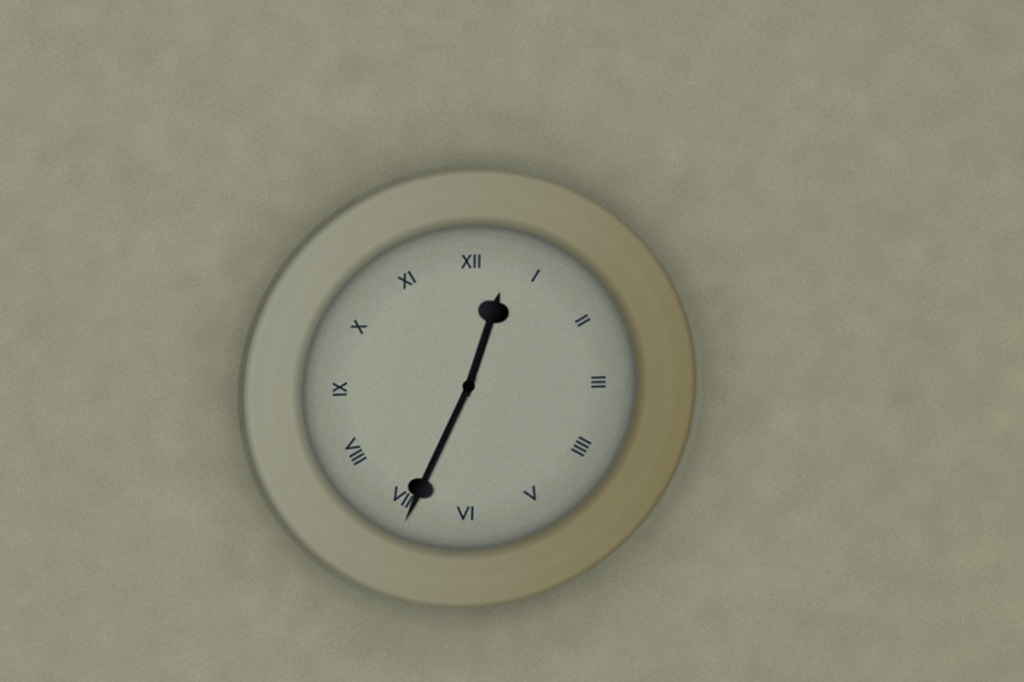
12.34
